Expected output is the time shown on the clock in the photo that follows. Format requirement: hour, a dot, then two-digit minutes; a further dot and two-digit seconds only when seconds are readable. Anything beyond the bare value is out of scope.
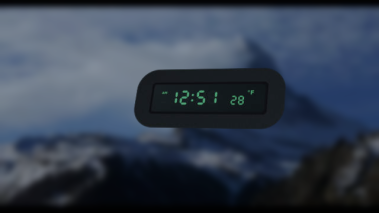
12.51
